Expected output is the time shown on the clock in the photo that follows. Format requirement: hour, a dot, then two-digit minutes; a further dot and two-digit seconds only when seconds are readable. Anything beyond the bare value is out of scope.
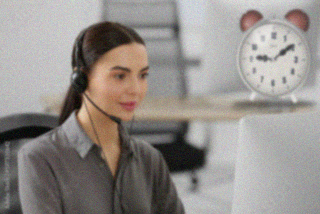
9.09
